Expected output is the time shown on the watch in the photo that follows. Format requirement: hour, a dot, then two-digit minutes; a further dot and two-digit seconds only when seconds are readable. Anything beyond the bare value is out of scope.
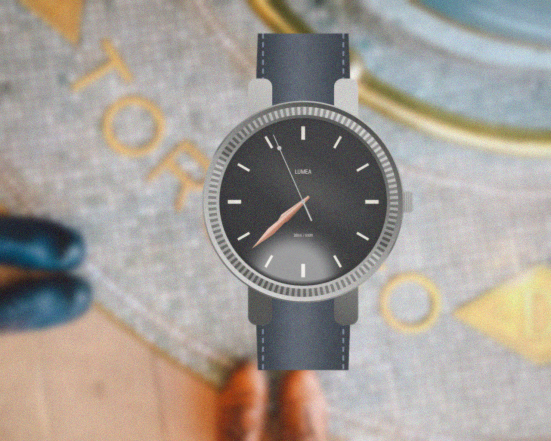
7.37.56
